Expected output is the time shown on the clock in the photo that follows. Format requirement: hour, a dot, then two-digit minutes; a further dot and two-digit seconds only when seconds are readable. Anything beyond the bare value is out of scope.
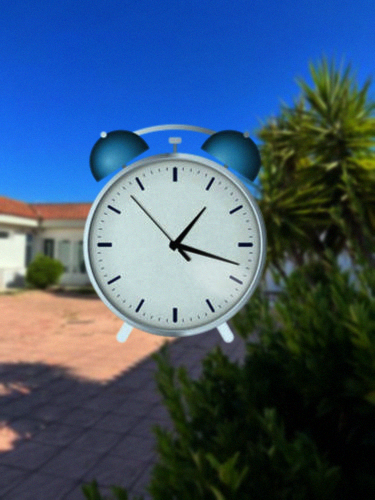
1.17.53
